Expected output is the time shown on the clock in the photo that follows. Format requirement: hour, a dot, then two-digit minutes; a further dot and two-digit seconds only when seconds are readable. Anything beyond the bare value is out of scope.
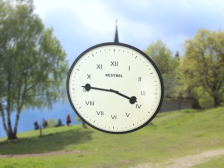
3.46
